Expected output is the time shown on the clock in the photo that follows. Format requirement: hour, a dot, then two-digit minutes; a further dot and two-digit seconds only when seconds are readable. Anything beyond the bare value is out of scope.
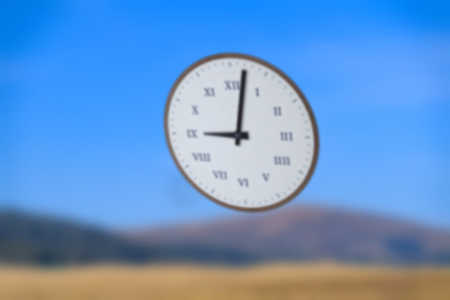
9.02
